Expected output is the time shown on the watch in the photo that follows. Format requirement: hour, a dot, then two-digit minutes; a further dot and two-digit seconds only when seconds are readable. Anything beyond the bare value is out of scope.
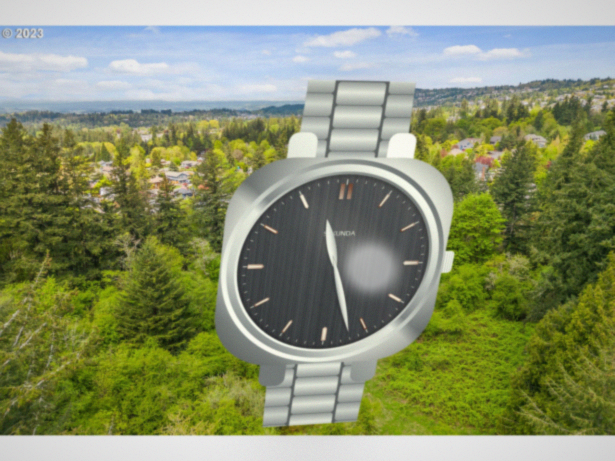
11.27
